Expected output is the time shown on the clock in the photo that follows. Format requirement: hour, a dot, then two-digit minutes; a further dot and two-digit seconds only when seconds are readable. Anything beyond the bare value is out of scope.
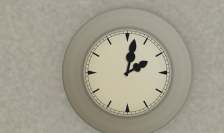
2.02
